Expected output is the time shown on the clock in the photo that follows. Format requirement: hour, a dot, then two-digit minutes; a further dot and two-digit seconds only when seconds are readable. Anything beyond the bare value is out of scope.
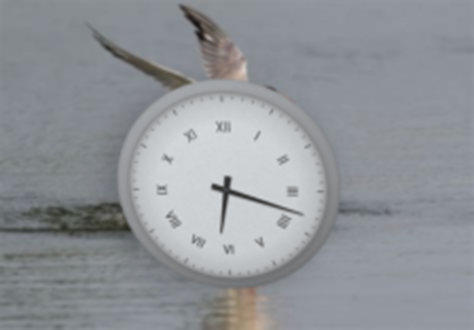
6.18
